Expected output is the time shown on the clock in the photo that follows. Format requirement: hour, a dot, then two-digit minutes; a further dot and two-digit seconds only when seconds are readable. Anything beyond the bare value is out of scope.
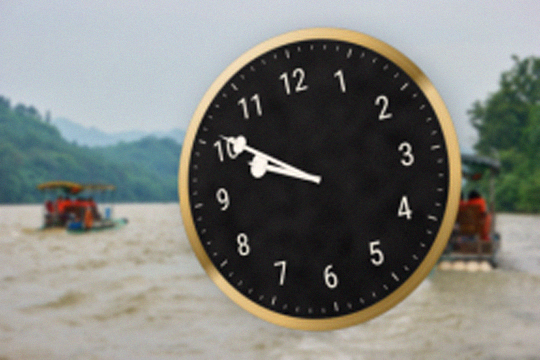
9.51
